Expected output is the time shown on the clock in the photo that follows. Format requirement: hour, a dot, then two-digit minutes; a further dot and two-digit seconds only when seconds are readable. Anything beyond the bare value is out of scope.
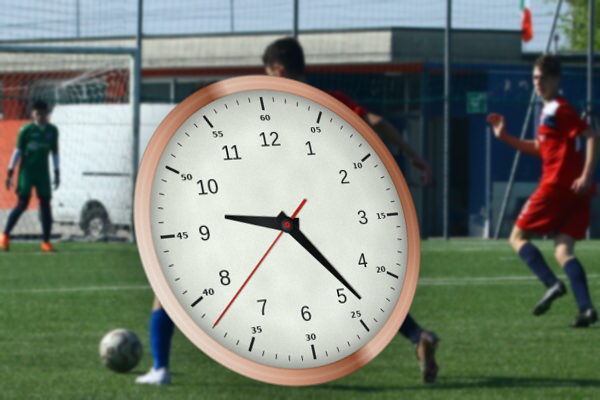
9.23.38
